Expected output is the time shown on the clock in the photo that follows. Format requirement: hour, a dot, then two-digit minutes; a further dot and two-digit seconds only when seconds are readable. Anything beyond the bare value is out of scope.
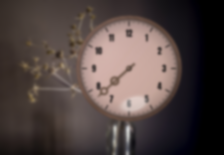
7.38
